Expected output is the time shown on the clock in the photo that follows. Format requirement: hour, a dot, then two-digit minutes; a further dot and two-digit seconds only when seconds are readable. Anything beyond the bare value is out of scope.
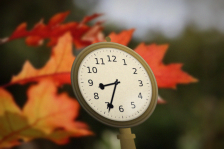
8.34
